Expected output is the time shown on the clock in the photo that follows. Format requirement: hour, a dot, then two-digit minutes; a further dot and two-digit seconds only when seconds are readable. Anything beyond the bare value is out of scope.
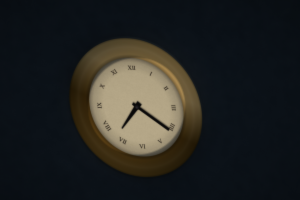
7.21
